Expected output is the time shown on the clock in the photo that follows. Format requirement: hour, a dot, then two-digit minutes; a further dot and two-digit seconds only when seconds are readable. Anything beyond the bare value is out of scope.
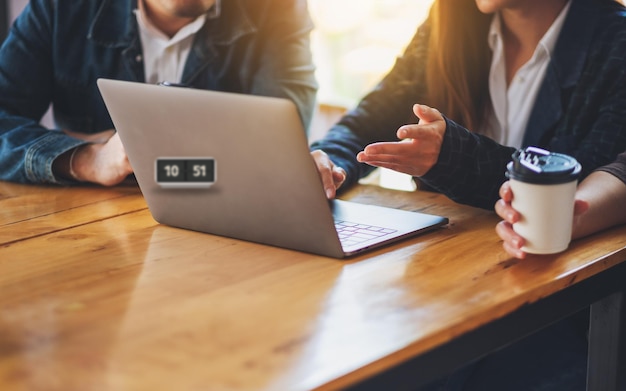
10.51
